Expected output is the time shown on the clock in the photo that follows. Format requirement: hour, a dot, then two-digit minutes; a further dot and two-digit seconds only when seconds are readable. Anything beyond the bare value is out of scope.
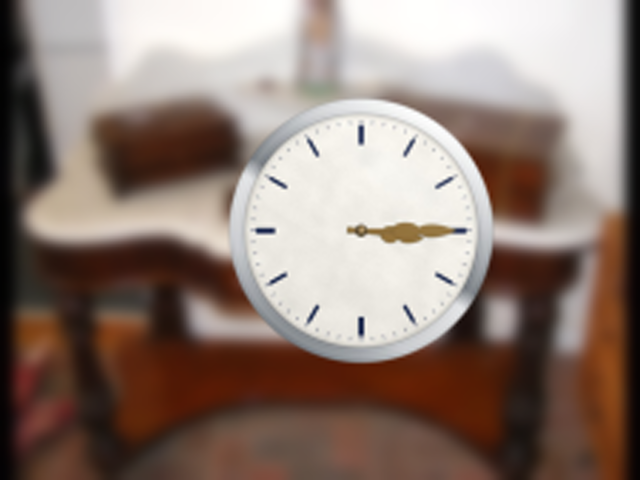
3.15
